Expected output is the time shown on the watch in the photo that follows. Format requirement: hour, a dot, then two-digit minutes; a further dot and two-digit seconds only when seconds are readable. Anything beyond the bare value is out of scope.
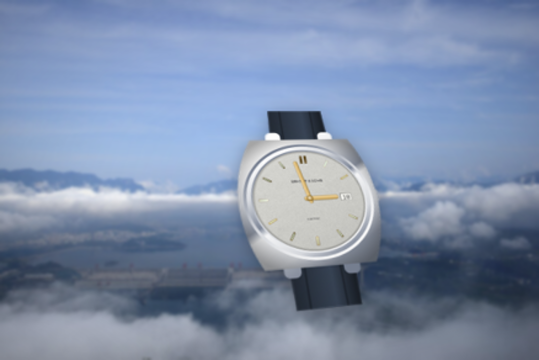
2.58
